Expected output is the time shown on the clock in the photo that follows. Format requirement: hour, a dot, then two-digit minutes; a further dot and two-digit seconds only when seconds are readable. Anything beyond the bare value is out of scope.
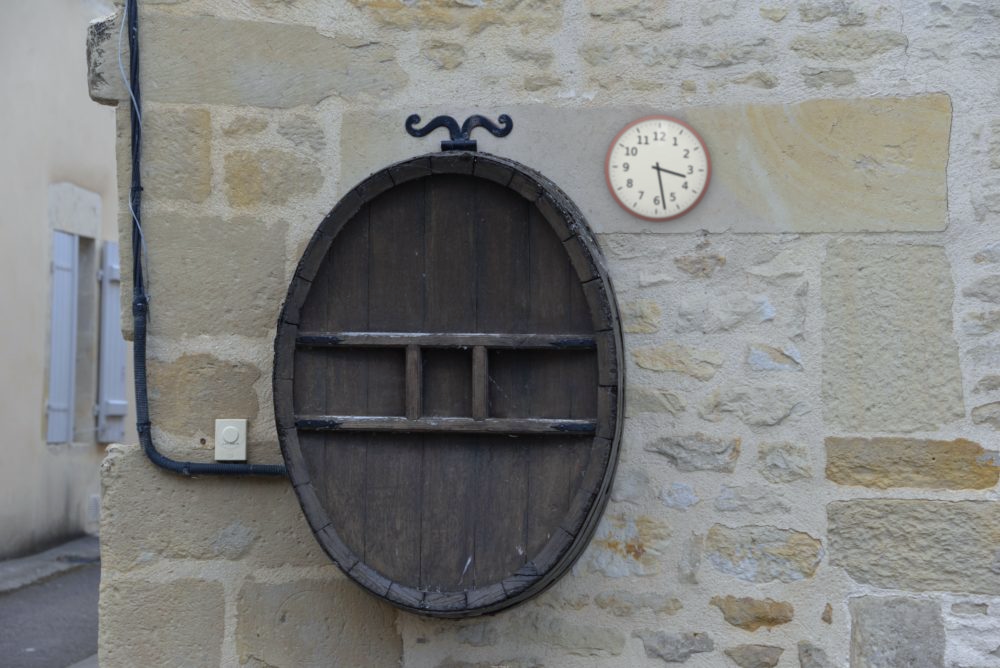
3.28
